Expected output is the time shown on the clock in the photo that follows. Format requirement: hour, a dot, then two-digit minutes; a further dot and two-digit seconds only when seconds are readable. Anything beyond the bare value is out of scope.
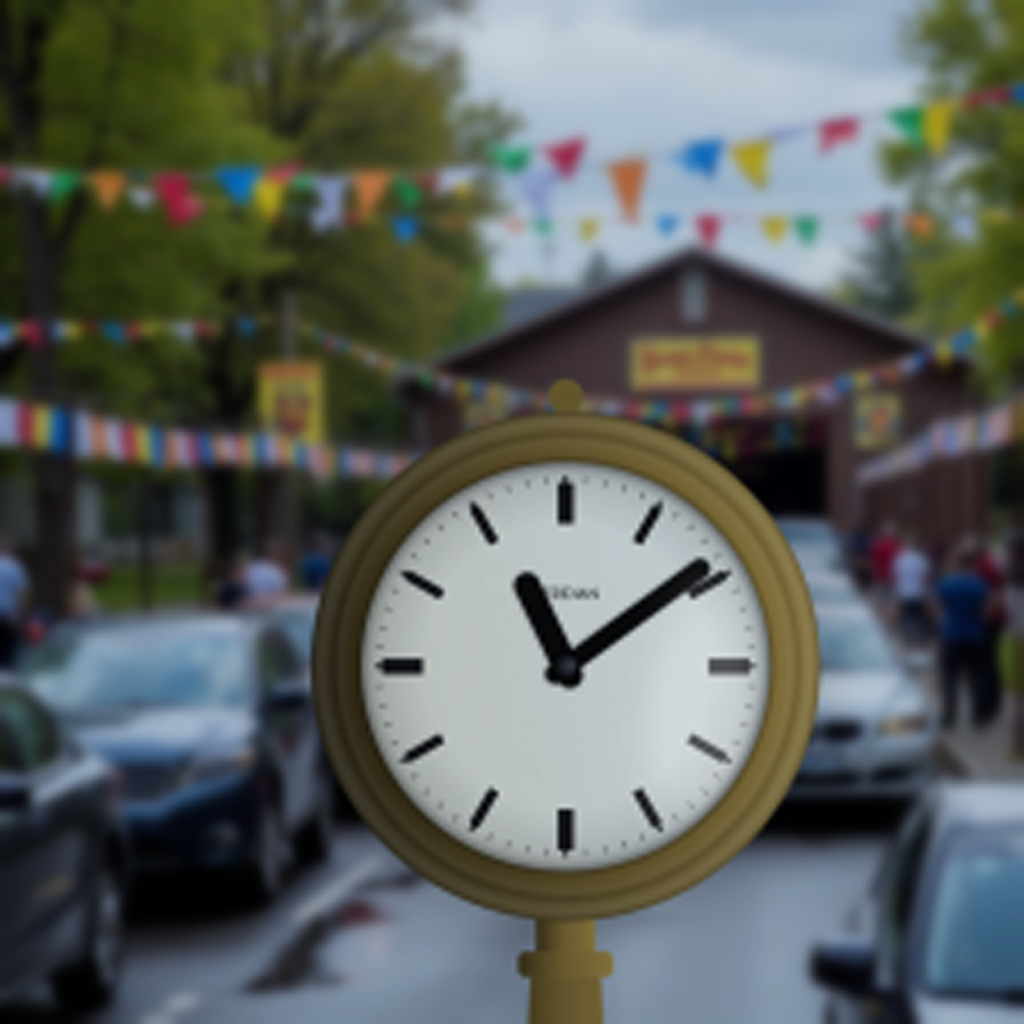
11.09
